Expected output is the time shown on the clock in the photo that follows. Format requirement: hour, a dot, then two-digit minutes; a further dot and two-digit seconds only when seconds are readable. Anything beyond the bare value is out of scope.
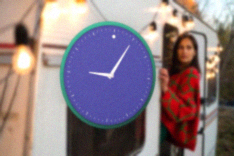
9.05
